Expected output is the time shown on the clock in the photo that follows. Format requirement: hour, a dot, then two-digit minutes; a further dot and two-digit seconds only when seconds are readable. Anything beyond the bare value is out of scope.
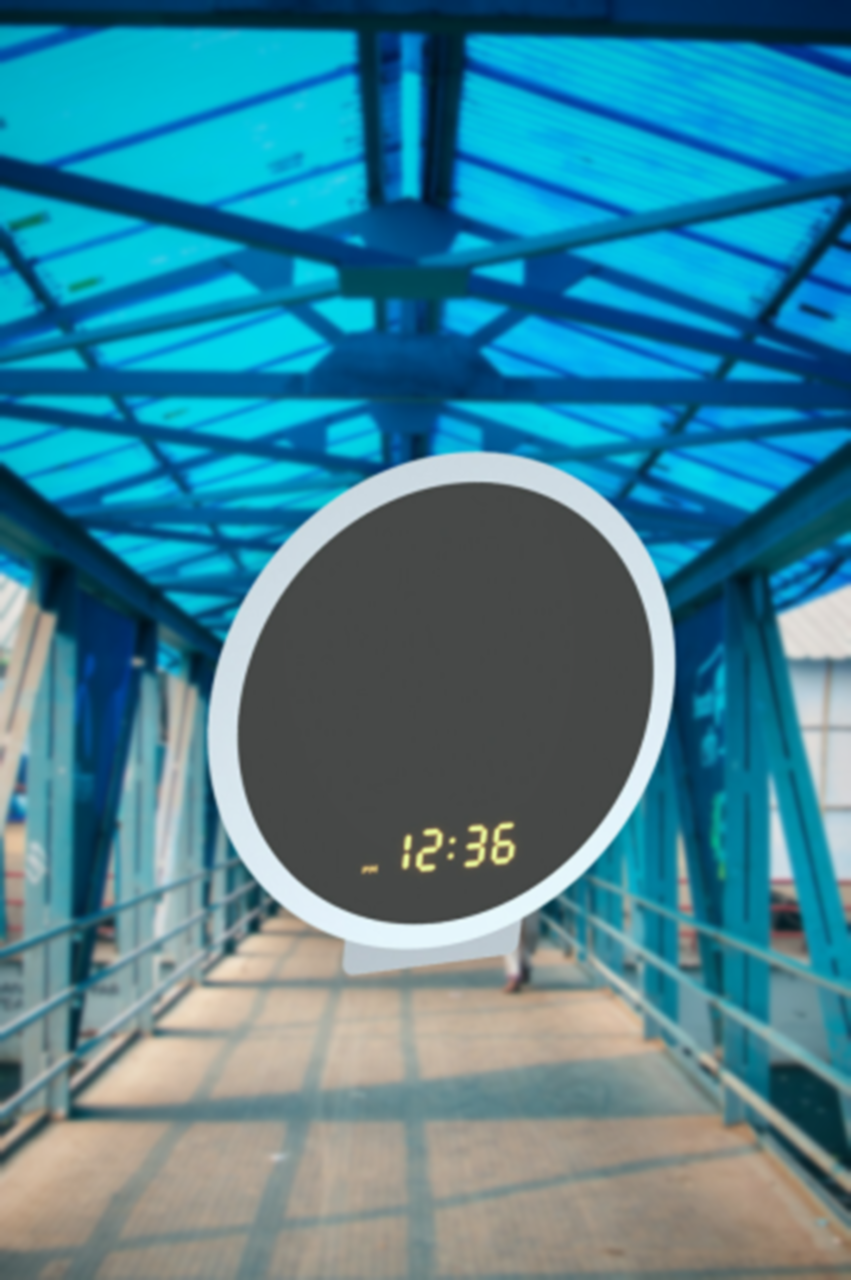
12.36
